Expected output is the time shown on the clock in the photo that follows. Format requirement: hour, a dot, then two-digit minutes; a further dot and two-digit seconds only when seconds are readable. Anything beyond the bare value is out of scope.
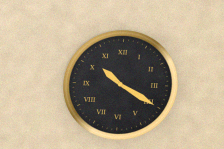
10.20
